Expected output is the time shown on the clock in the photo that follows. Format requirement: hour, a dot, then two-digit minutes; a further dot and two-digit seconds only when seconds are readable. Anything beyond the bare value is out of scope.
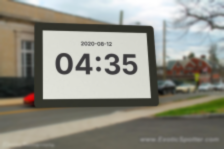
4.35
